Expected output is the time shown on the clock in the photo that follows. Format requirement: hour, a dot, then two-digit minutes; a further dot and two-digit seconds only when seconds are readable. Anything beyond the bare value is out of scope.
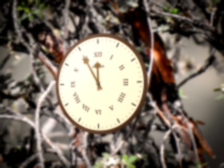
11.55
